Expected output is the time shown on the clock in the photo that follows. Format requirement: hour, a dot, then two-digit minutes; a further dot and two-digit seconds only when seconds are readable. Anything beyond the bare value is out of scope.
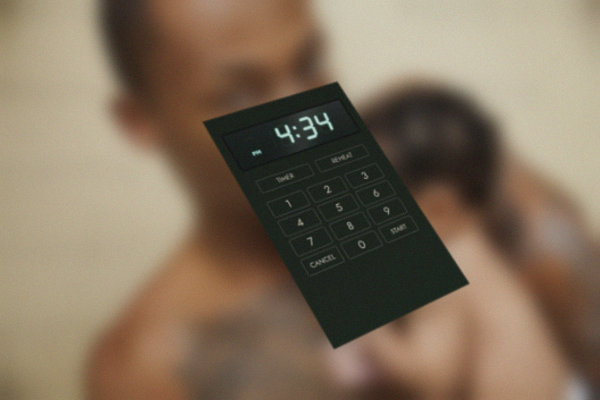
4.34
